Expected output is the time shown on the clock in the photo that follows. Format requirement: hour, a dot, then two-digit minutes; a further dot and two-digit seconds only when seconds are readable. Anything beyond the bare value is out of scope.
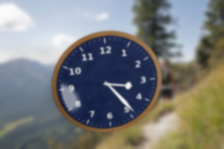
3.24
